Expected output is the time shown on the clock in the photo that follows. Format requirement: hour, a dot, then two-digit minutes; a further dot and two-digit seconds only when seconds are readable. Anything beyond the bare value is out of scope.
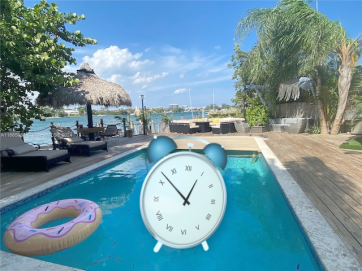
12.52
